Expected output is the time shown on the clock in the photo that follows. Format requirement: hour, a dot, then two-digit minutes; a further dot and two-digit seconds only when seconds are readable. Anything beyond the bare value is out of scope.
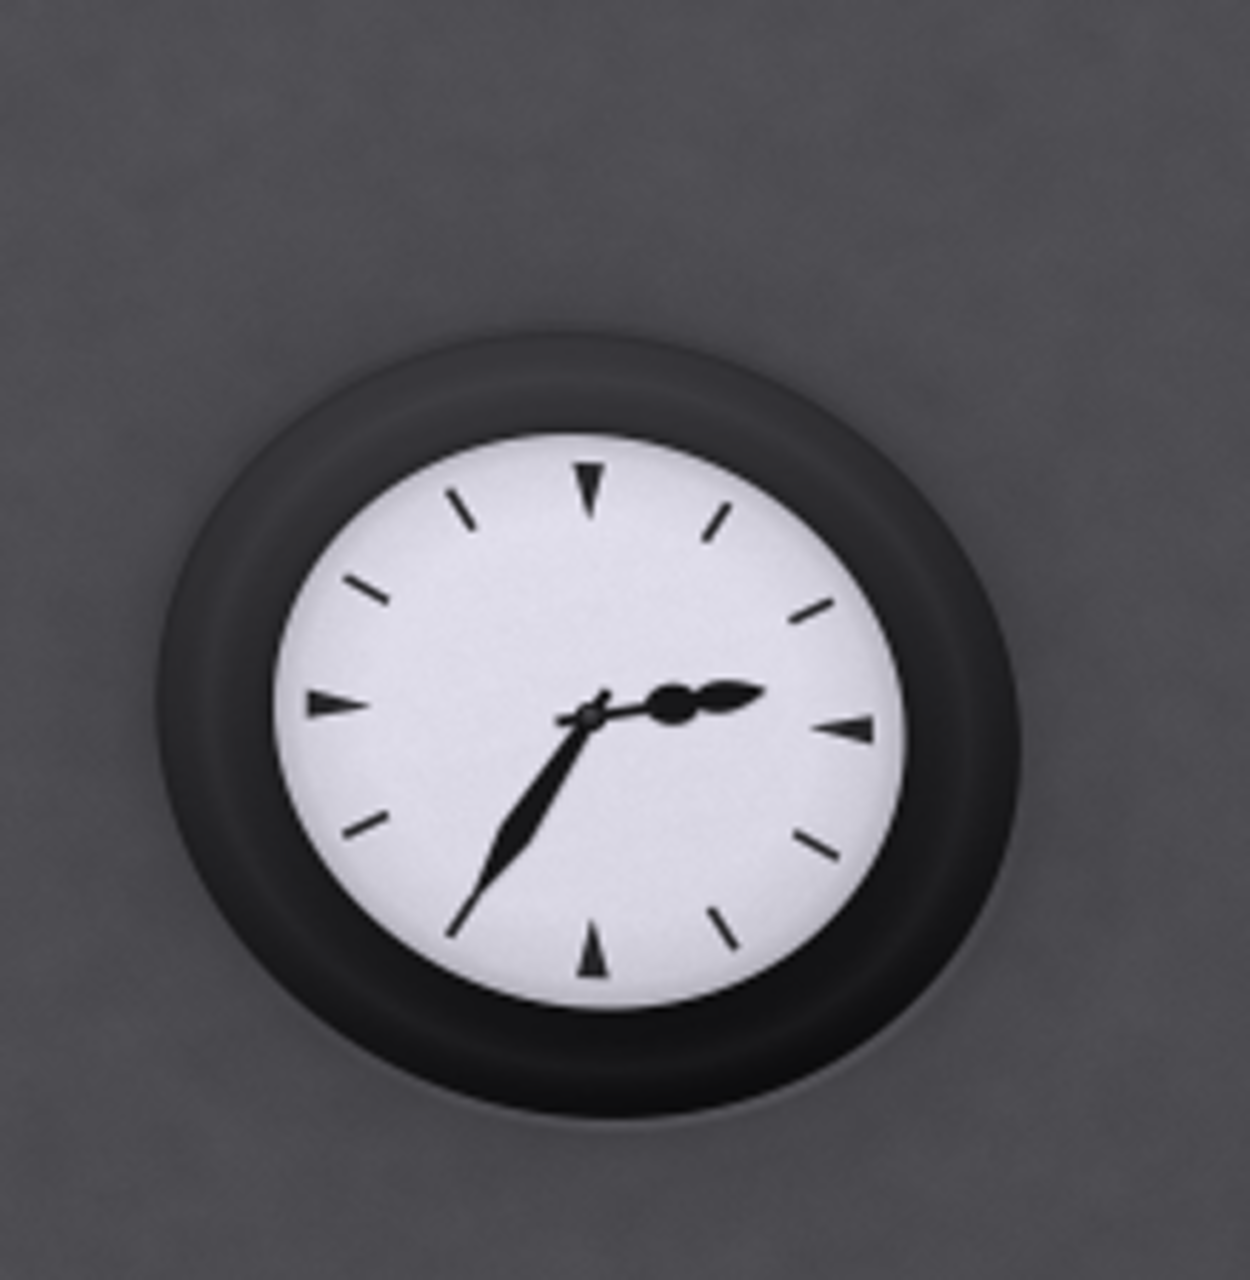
2.35
